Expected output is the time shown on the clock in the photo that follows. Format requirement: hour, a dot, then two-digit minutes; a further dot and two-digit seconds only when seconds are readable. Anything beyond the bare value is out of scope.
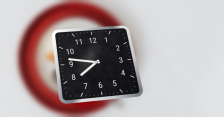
7.47
